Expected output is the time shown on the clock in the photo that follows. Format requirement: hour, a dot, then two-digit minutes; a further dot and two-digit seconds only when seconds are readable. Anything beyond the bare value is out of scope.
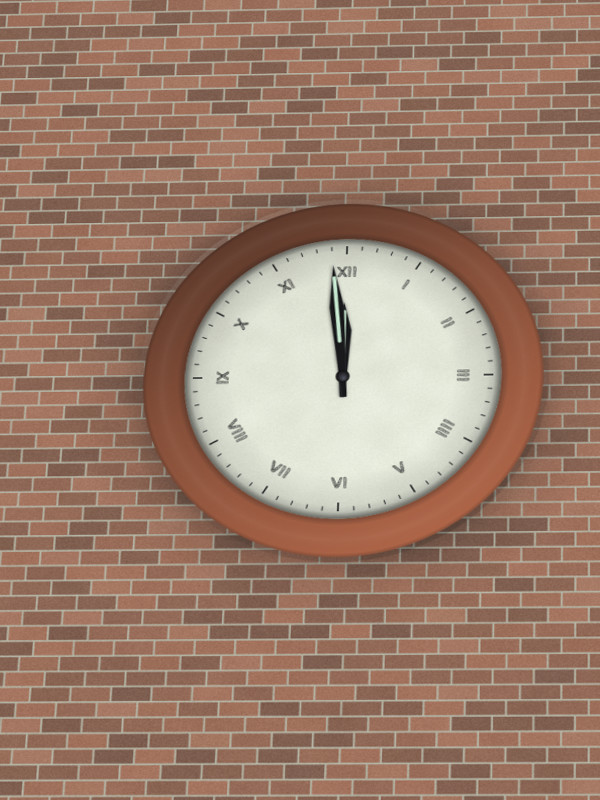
11.59
